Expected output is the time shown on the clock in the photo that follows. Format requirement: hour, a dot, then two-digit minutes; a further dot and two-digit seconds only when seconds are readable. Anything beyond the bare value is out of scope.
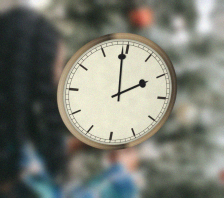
1.59
